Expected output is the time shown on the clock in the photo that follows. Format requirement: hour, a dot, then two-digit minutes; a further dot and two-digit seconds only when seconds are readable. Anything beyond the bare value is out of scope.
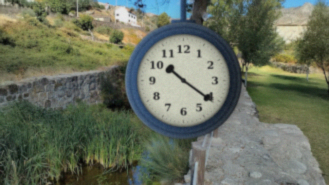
10.21
